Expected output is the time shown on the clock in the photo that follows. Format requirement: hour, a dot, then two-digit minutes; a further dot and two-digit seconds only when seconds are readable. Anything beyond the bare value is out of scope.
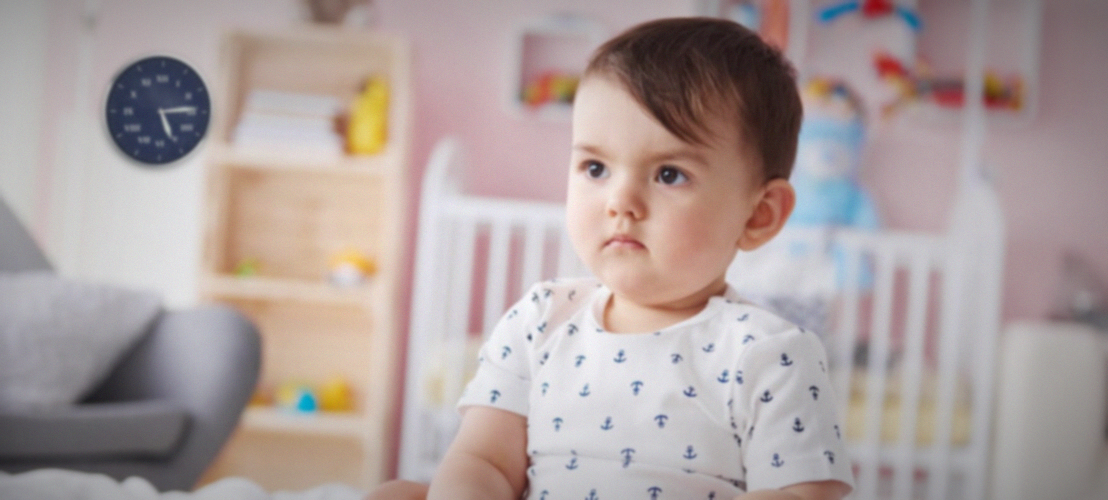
5.14
